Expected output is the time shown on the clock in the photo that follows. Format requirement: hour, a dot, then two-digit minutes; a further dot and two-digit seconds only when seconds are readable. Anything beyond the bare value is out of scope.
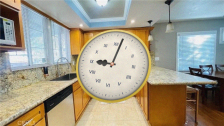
9.02
